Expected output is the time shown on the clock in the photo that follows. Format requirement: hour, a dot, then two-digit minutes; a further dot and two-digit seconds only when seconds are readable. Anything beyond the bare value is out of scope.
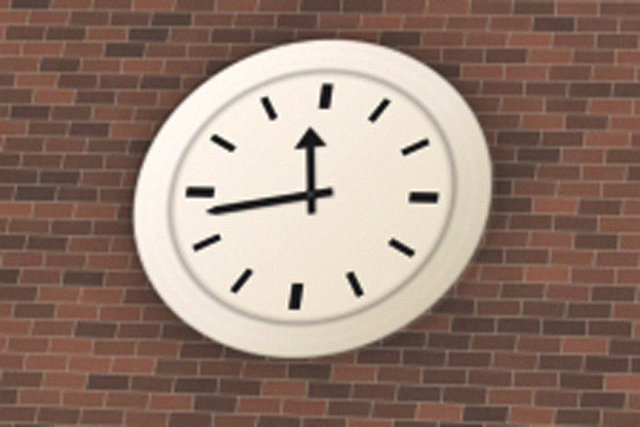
11.43
